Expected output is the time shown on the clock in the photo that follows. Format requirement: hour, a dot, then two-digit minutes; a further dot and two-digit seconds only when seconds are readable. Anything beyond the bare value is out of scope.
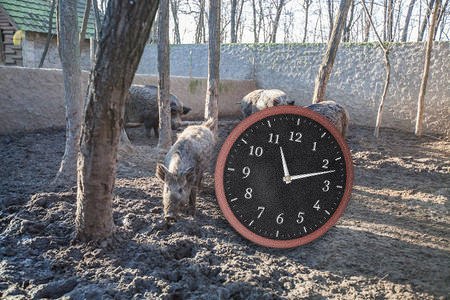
11.12
